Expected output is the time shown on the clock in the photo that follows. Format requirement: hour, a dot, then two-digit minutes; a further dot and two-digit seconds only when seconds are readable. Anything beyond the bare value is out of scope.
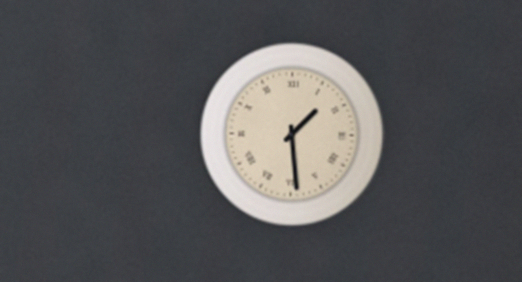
1.29
